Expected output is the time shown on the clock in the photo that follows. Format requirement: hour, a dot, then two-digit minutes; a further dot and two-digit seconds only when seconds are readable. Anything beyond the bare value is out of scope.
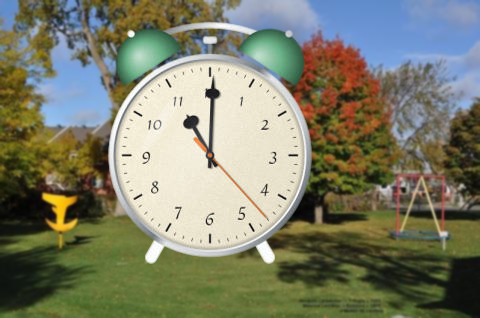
11.00.23
